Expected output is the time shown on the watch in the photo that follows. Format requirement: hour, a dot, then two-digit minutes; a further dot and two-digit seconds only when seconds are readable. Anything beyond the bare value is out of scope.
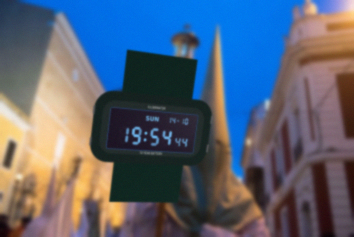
19.54.44
